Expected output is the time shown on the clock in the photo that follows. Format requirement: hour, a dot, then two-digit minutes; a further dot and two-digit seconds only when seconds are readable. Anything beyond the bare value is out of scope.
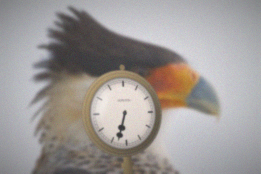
6.33
